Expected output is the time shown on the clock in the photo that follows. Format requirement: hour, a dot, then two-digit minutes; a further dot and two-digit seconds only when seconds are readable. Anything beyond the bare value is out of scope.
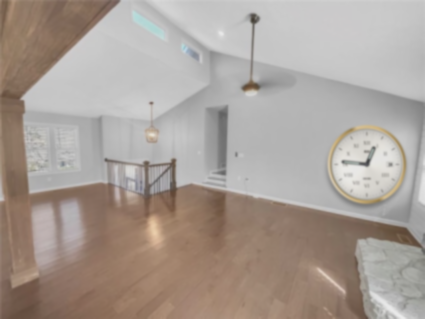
12.46
